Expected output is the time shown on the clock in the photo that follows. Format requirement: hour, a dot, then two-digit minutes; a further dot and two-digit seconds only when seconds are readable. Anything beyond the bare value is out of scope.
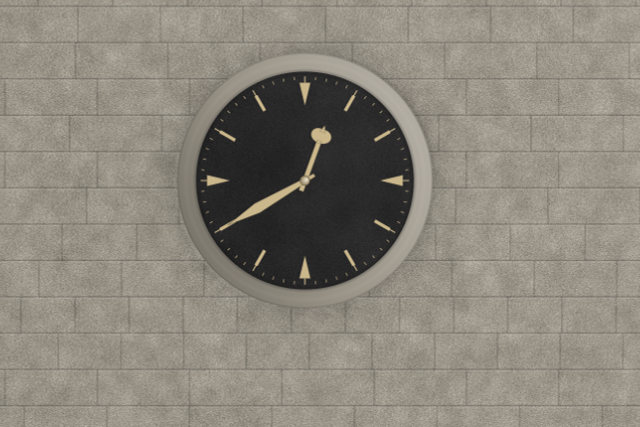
12.40
